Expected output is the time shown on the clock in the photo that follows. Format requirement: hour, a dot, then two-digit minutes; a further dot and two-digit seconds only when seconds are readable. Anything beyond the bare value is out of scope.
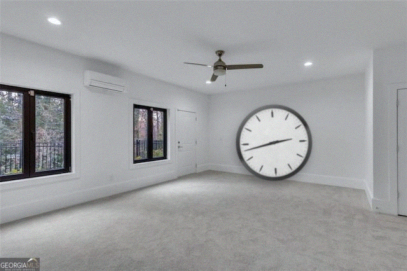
2.43
